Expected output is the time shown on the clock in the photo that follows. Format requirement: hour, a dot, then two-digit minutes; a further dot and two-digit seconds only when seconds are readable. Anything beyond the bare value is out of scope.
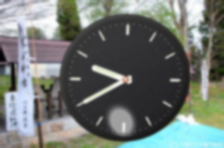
9.40
